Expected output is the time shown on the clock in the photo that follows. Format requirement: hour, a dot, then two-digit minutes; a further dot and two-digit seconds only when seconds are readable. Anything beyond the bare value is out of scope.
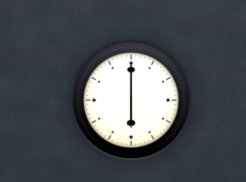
6.00
